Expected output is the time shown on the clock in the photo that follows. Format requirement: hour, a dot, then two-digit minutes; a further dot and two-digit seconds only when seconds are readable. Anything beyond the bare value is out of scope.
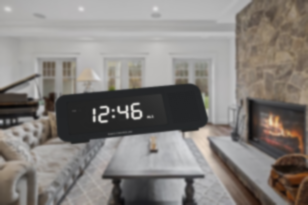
12.46
